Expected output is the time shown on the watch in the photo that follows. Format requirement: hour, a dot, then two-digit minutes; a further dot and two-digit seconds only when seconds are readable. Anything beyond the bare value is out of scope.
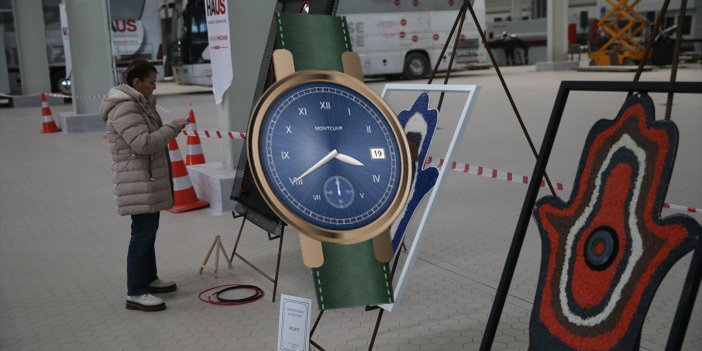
3.40
